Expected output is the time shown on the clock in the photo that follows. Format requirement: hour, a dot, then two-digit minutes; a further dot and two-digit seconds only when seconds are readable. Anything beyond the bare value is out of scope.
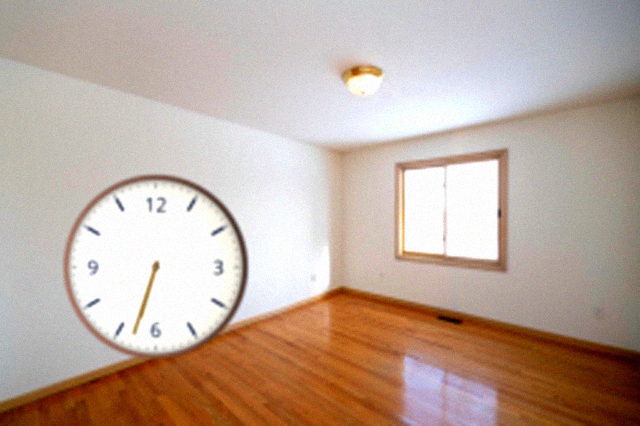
6.33
